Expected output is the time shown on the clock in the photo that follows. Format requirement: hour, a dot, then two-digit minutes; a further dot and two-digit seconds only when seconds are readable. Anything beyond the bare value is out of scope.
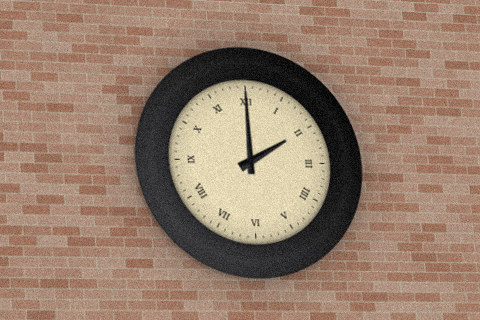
2.00
